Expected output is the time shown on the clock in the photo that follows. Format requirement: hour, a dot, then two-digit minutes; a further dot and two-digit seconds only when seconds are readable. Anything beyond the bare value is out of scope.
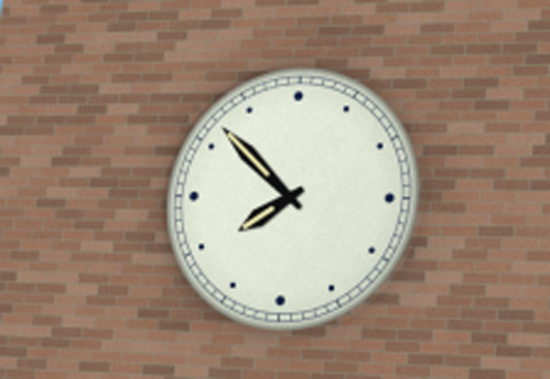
7.52
